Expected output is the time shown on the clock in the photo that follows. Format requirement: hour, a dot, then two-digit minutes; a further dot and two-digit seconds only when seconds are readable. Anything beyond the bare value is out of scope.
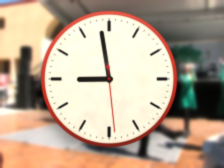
8.58.29
